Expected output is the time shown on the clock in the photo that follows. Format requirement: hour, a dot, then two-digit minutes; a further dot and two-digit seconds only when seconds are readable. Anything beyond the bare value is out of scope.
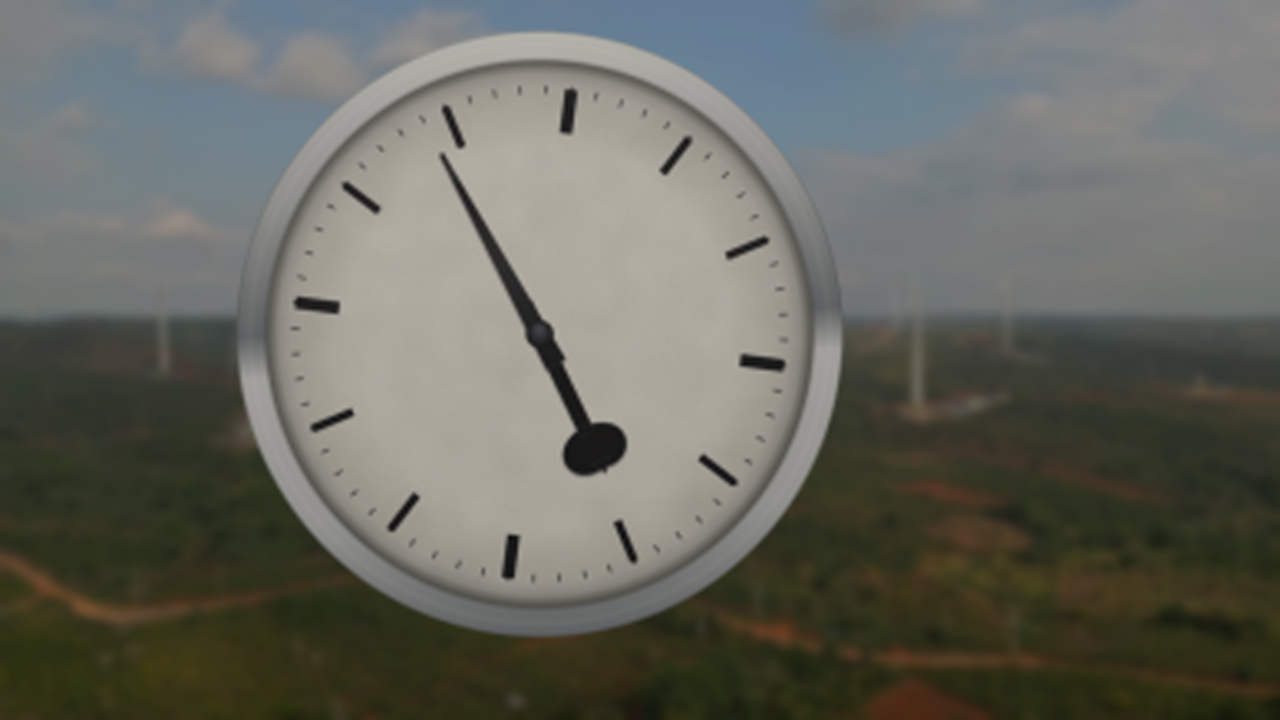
4.54
